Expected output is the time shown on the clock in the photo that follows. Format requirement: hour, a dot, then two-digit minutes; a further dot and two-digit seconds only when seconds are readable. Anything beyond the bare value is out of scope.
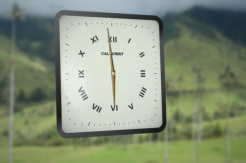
5.59
